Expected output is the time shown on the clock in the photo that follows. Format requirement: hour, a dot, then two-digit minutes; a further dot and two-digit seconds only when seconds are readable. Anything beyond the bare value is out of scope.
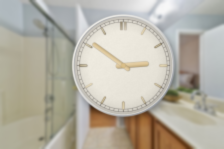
2.51
